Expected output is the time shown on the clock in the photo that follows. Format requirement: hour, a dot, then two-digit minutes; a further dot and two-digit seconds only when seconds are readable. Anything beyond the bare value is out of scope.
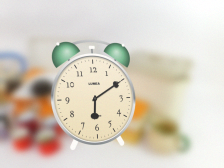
6.10
